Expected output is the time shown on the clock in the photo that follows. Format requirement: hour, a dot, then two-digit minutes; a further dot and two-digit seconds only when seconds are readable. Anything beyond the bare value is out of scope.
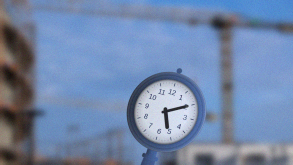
5.10
